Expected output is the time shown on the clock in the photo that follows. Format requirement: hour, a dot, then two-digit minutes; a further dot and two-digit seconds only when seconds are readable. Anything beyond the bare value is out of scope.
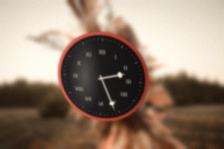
2.26
